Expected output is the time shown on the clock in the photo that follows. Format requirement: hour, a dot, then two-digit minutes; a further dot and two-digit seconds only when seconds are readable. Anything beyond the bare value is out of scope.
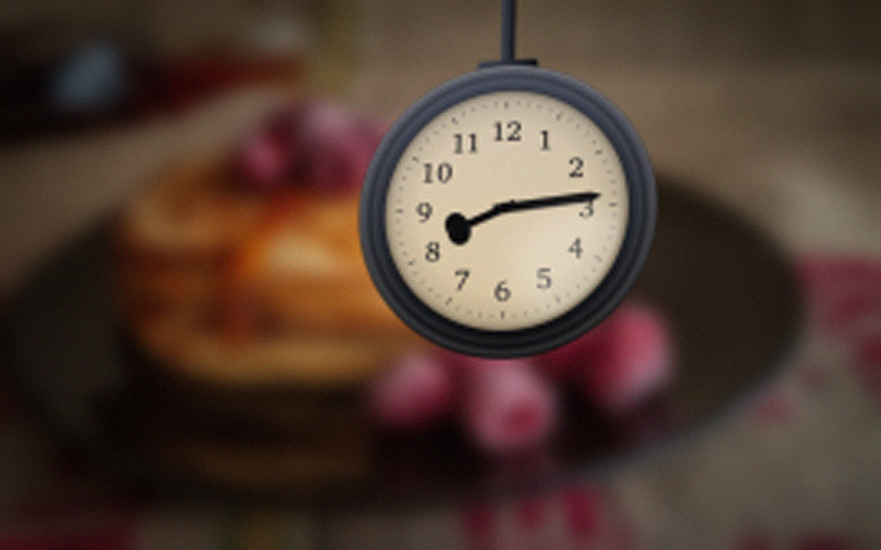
8.14
